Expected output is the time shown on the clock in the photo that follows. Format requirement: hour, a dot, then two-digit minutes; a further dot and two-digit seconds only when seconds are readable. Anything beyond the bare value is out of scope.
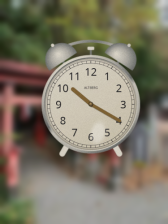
10.20
